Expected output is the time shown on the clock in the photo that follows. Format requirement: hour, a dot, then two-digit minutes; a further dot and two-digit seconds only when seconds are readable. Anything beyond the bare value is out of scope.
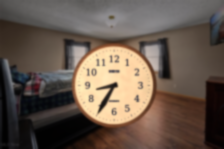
8.35
